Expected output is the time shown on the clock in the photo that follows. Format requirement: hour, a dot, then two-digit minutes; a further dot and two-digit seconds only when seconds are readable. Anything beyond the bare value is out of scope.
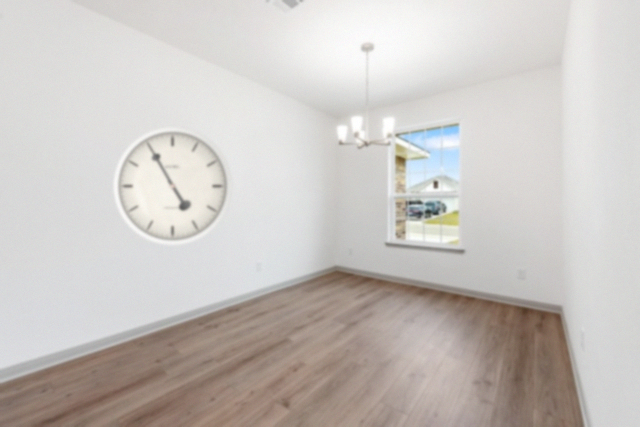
4.55
